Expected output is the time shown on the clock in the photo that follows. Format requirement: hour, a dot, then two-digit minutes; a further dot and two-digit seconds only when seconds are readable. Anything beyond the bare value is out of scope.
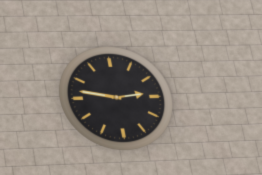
2.47
